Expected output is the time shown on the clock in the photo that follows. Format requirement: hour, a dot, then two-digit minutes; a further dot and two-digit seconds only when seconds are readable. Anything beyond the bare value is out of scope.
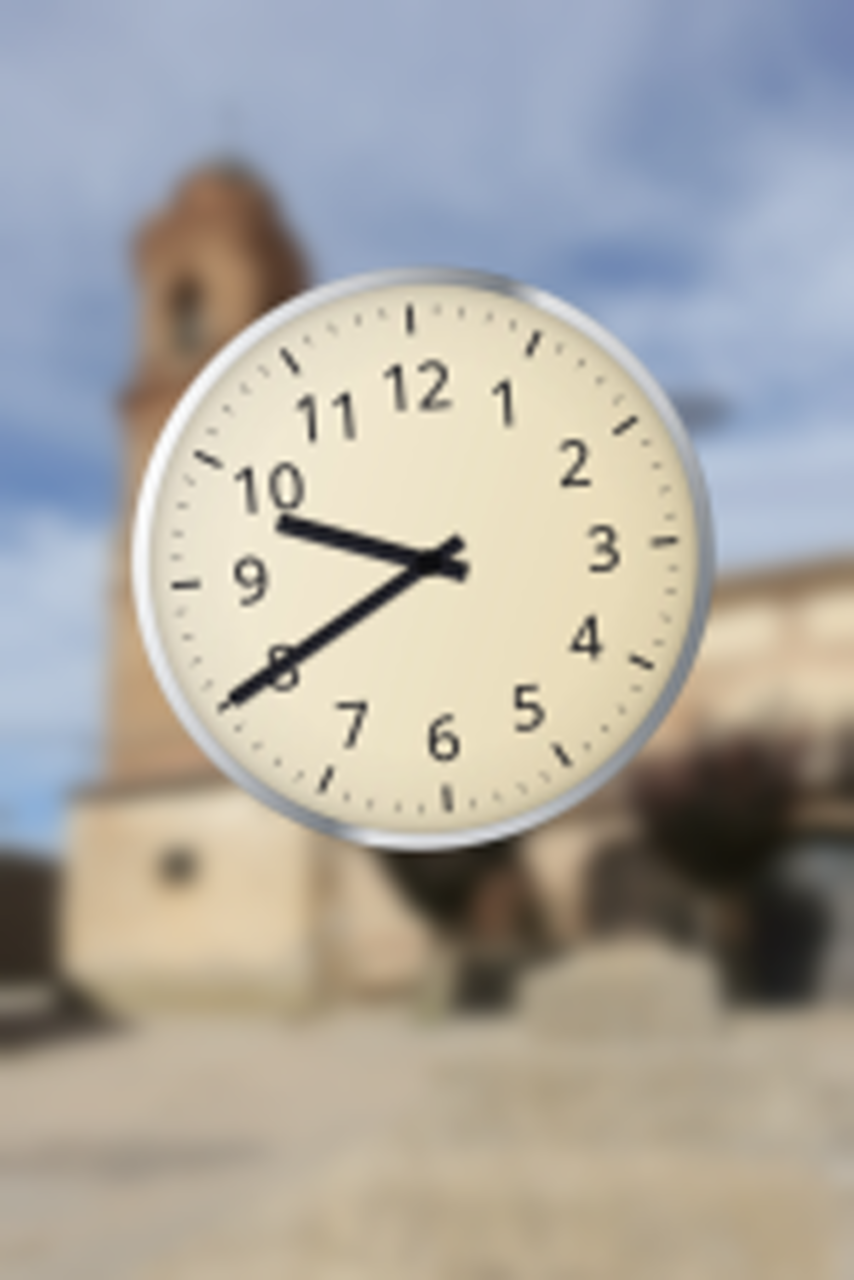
9.40
